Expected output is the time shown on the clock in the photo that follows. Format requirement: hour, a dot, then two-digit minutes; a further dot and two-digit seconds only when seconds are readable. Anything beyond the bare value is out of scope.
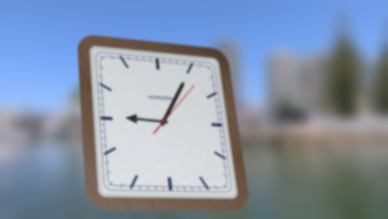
9.05.07
